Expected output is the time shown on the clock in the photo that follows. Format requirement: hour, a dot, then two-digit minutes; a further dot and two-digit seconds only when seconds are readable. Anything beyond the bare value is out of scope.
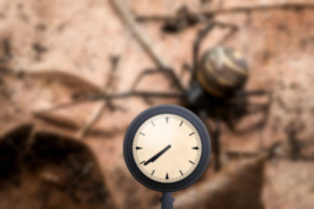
7.39
